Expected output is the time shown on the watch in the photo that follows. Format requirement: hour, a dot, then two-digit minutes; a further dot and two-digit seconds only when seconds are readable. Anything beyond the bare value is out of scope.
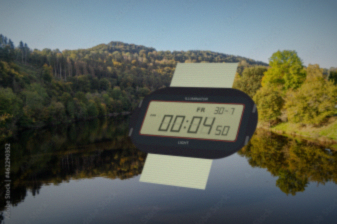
0.04
